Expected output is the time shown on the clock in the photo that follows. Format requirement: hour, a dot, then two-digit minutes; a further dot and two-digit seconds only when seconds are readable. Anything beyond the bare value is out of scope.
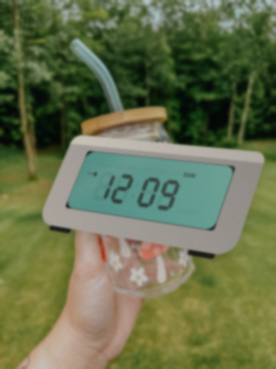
12.09
